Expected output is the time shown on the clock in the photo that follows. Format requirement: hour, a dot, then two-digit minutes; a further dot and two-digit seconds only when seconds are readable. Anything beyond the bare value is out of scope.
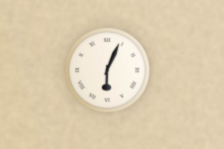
6.04
